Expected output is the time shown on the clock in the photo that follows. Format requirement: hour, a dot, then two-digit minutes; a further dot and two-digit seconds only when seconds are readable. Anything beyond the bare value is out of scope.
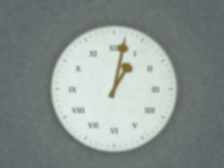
1.02
